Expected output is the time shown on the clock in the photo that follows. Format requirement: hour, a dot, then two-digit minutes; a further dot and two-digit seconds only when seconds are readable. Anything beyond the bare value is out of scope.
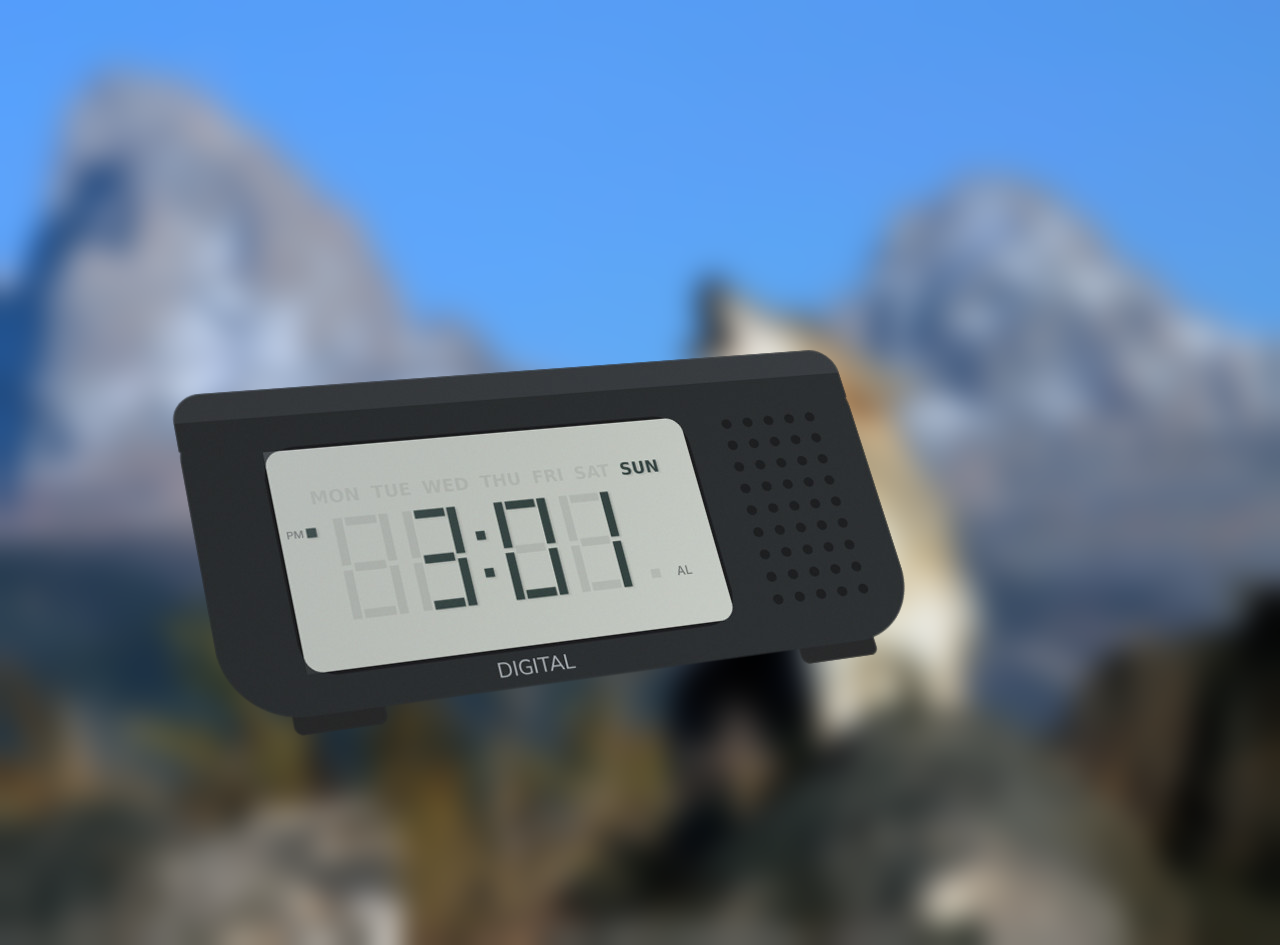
3.01
